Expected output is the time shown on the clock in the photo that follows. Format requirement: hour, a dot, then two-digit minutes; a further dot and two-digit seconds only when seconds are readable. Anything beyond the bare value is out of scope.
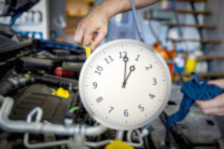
1.01
